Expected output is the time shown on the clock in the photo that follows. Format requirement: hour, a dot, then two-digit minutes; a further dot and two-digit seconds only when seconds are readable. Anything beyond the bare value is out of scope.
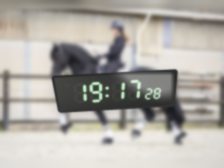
19.17.28
